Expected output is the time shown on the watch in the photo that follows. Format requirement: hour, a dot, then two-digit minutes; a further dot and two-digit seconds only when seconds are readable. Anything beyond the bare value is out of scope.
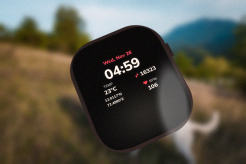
4.59
